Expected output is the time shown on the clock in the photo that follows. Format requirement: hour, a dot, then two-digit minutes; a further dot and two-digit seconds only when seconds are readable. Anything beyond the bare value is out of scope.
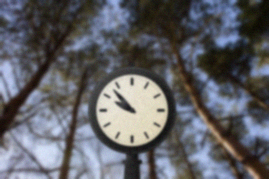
9.53
